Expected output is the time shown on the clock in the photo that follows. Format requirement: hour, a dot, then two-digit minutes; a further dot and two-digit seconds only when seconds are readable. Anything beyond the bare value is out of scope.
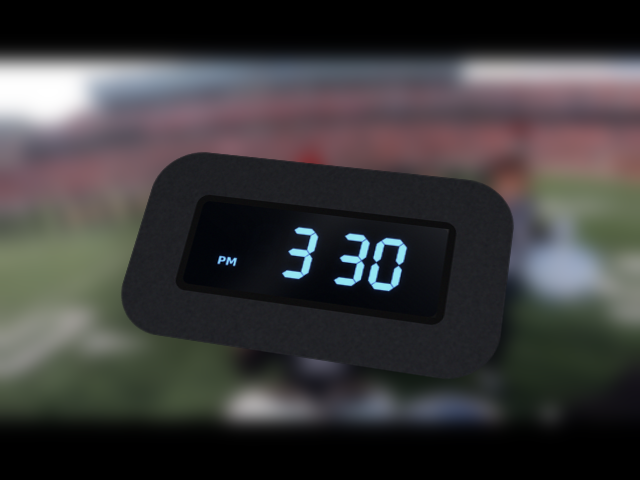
3.30
